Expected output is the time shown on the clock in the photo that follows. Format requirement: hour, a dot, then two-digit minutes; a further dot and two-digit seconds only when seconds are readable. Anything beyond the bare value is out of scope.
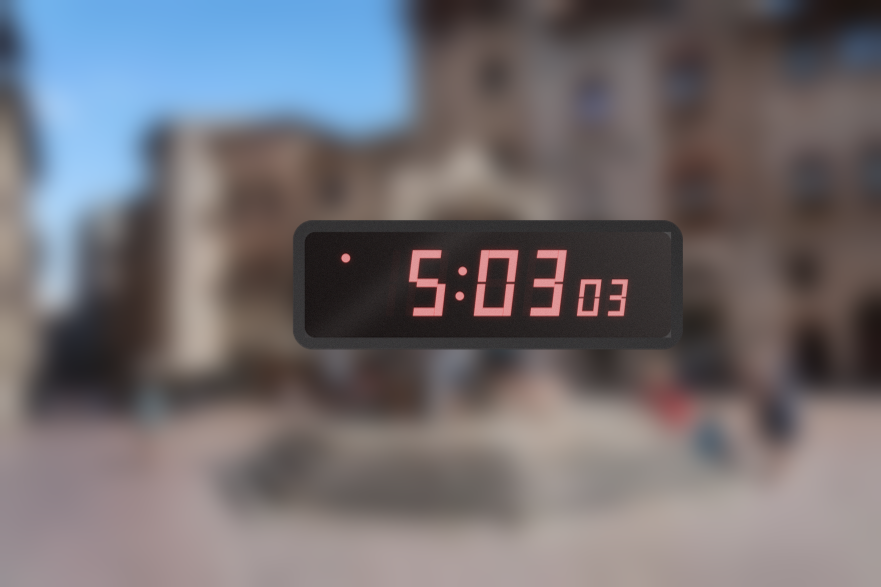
5.03.03
